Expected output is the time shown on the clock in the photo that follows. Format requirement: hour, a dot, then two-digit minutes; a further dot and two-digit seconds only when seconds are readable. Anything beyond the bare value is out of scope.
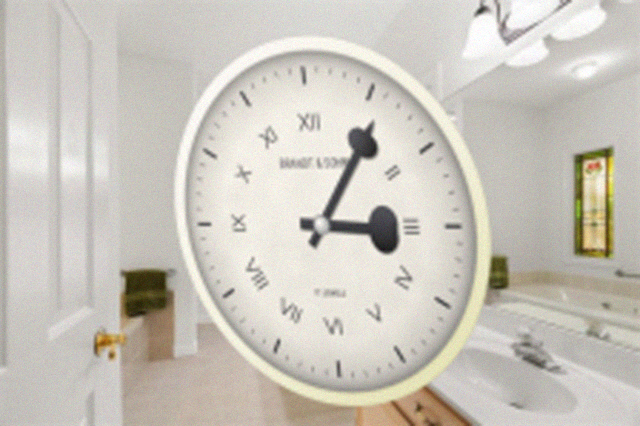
3.06
